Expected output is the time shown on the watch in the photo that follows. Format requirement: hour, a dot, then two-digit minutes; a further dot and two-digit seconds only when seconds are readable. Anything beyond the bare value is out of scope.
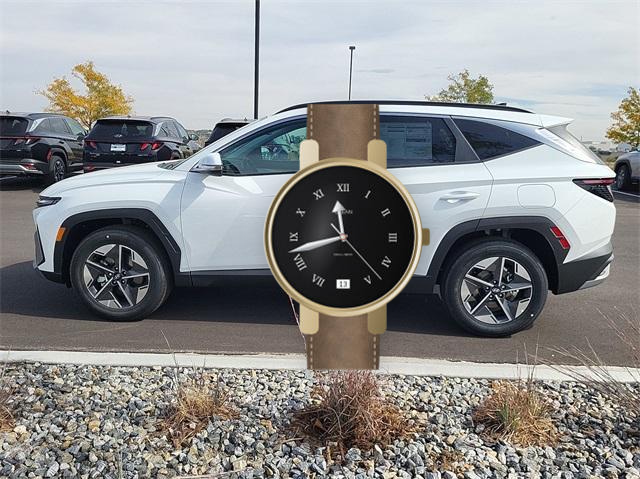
11.42.23
